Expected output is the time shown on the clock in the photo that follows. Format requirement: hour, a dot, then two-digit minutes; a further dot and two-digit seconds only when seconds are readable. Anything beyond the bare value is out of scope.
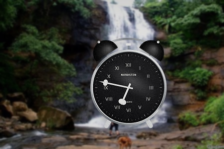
6.47
